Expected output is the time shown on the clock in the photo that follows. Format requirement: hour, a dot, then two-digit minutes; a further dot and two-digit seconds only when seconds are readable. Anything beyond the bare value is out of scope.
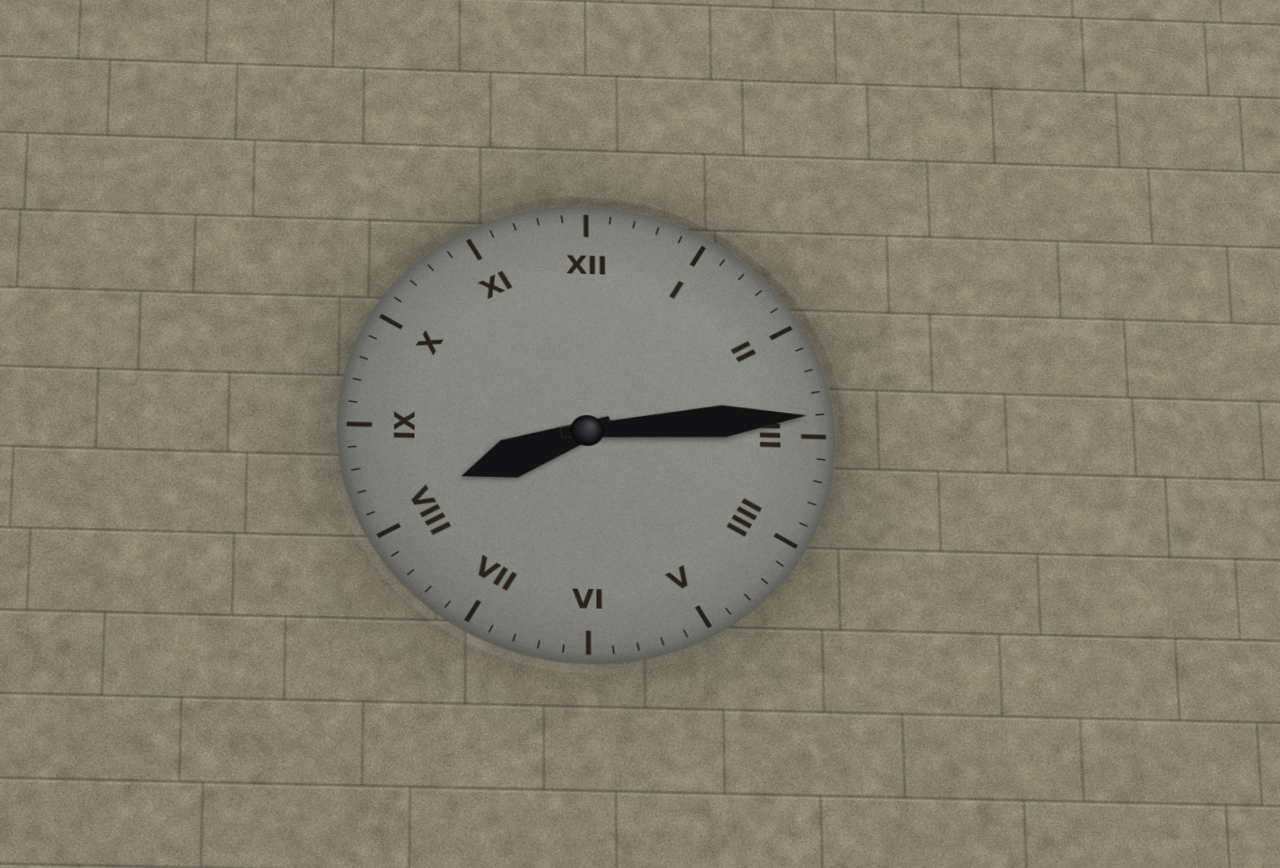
8.14
